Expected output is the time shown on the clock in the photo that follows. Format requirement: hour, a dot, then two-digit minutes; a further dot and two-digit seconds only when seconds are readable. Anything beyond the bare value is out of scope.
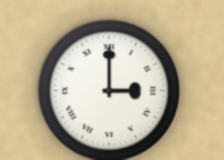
3.00
